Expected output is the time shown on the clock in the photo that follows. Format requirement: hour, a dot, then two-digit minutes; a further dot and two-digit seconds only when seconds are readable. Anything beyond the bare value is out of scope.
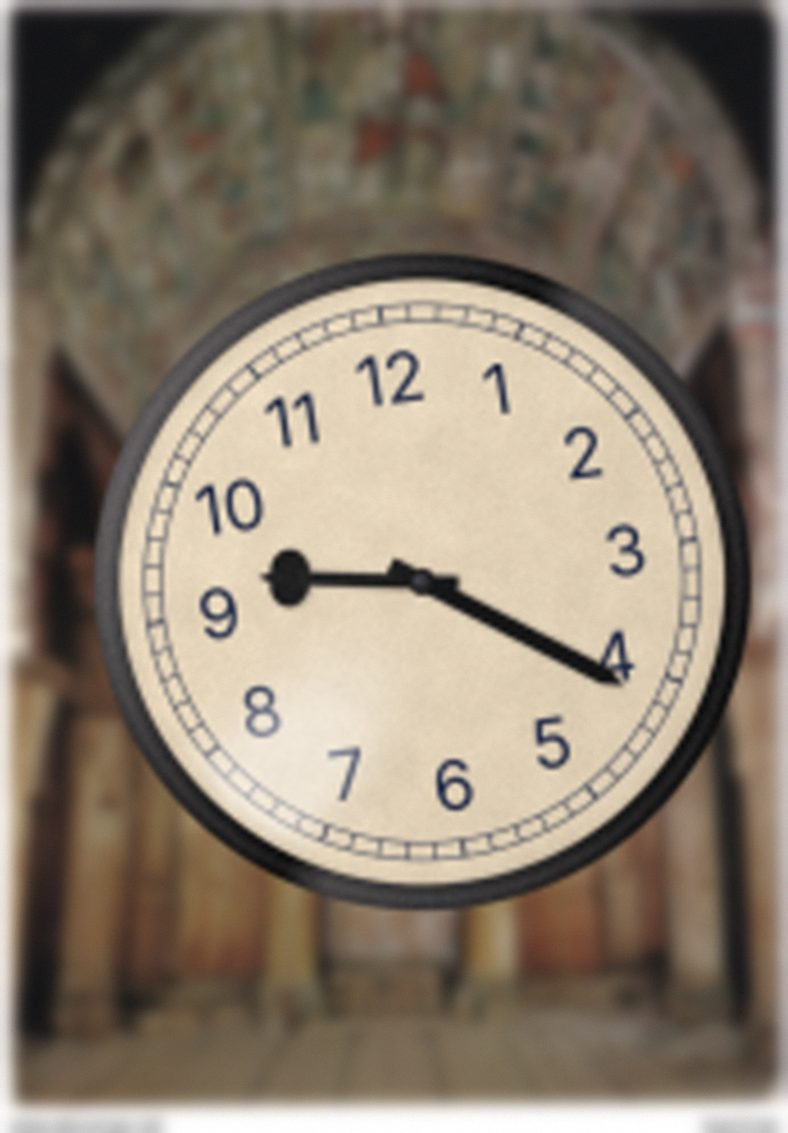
9.21
